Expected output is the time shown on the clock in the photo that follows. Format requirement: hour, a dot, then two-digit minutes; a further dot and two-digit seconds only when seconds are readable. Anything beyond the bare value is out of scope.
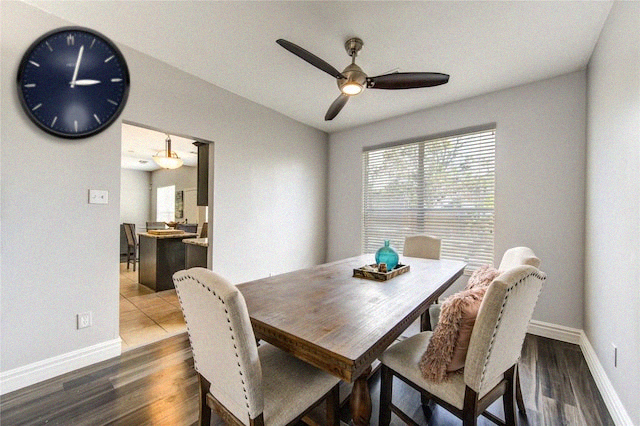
3.03
